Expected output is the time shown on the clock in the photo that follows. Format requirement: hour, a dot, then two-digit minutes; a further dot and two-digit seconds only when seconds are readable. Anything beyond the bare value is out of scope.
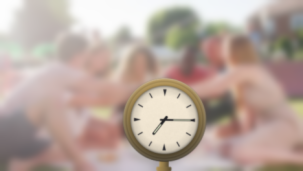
7.15
